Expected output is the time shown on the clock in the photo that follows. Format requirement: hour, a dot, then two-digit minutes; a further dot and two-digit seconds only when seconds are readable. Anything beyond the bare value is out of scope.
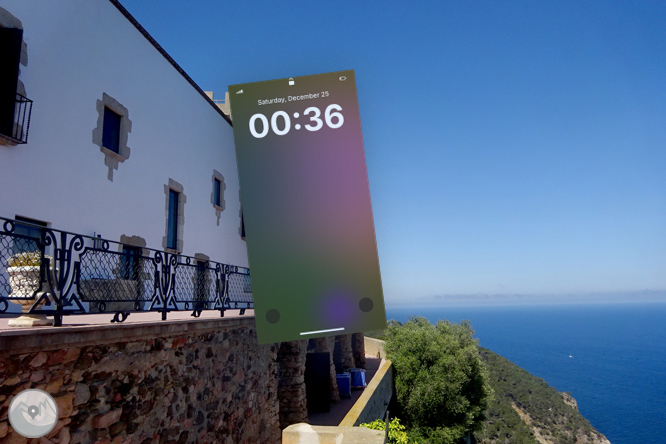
0.36
